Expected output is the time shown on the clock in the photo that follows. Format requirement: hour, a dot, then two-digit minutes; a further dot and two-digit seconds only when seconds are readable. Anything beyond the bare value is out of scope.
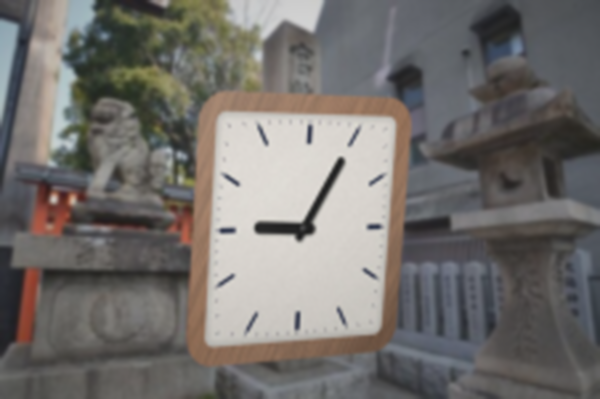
9.05
